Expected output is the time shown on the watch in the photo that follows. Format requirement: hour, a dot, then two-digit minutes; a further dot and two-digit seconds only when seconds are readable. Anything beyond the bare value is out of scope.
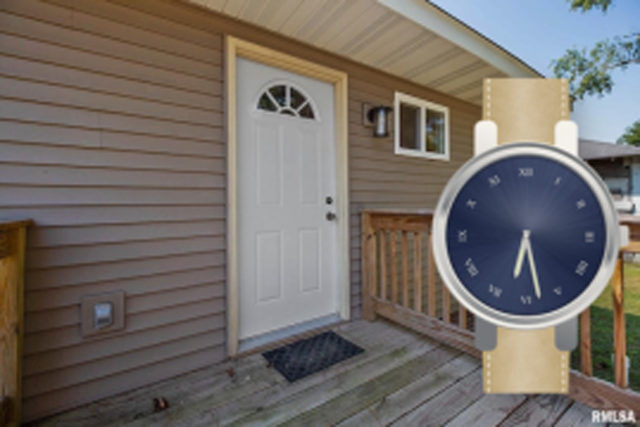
6.28
